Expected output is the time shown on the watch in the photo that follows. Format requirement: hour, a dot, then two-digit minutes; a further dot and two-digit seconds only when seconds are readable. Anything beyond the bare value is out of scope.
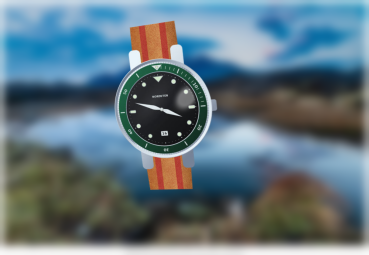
3.48
